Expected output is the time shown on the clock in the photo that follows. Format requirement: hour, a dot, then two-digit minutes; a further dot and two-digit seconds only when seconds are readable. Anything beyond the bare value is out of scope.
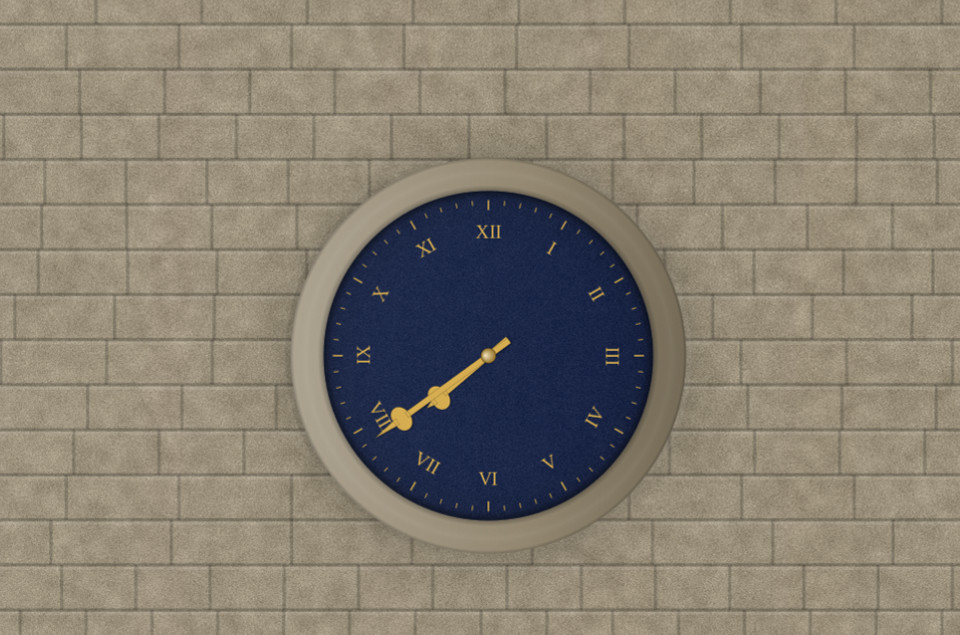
7.39
